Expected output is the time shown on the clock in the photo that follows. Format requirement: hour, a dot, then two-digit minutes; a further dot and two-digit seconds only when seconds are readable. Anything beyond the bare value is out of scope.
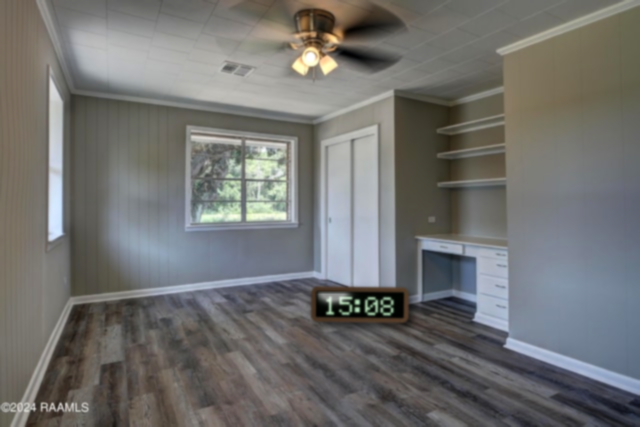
15.08
